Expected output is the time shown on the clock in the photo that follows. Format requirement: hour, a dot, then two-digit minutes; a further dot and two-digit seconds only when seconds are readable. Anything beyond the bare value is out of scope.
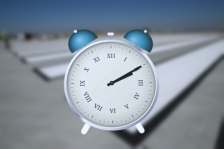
2.10
